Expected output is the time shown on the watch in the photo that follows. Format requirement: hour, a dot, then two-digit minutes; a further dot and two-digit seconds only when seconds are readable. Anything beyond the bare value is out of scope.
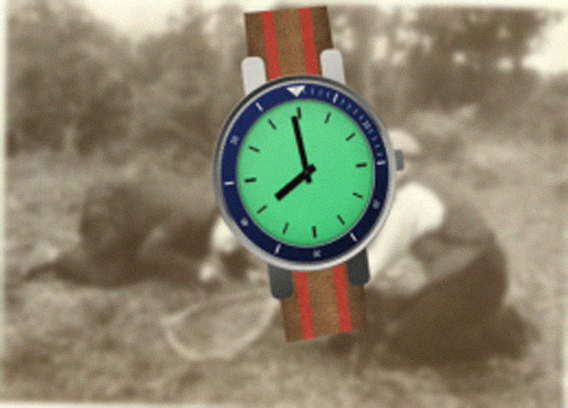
7.59
